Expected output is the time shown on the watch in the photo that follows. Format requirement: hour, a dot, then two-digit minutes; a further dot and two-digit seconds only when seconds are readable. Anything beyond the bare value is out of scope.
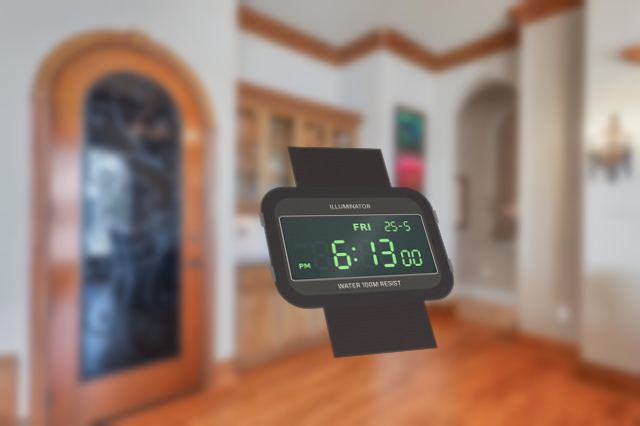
6.13.00
